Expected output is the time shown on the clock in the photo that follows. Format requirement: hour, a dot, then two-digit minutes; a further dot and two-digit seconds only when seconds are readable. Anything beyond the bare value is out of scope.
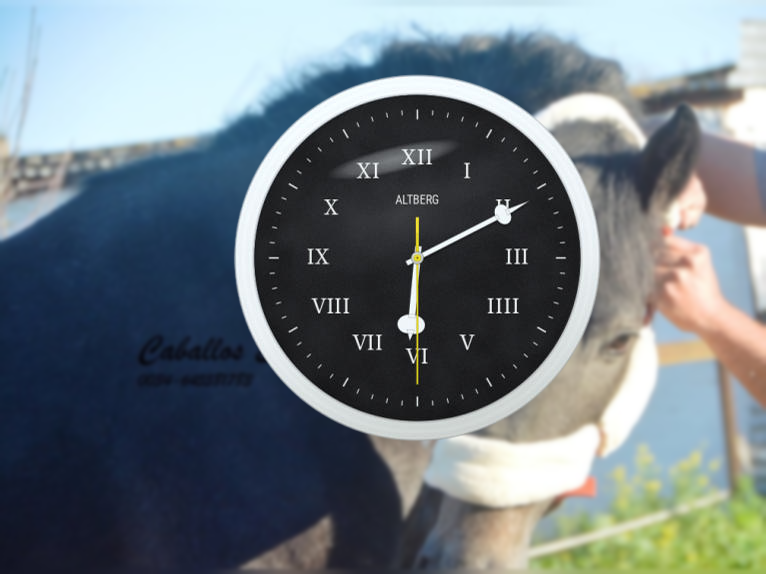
6.10.30
